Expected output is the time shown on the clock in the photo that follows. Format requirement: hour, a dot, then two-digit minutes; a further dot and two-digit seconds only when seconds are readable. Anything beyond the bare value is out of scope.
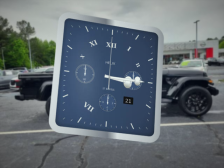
3.15
